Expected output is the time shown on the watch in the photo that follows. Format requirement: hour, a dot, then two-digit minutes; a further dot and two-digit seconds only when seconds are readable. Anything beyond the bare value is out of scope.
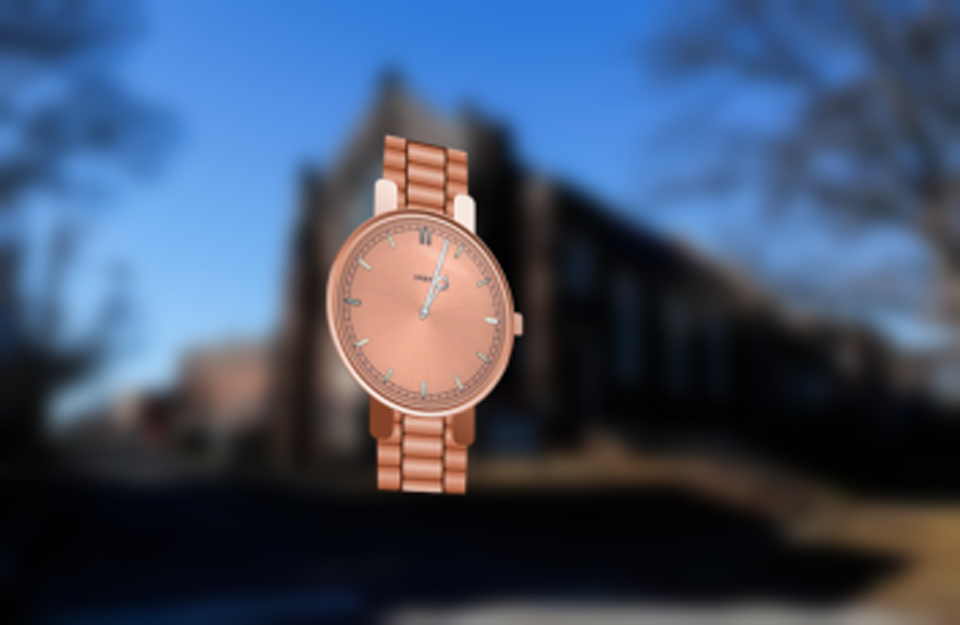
1.03
